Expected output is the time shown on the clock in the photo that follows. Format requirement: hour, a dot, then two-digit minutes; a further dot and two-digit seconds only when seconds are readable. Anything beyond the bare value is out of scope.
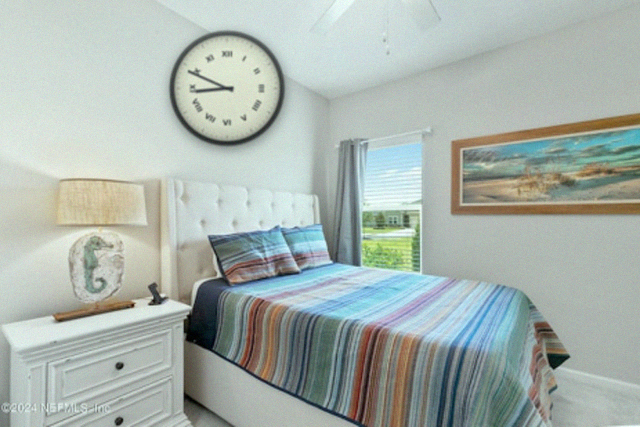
8.49
